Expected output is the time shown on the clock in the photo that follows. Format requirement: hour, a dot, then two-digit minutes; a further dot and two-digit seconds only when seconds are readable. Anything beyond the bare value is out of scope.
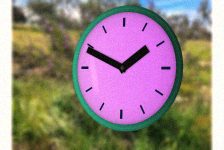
1.49
